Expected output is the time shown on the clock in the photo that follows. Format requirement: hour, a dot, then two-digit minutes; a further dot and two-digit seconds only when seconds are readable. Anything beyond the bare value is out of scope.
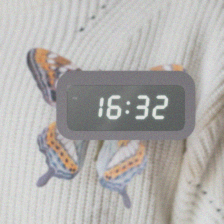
16.32
